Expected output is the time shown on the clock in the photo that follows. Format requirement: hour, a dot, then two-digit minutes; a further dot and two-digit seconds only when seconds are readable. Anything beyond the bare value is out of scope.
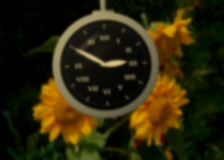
2.50
